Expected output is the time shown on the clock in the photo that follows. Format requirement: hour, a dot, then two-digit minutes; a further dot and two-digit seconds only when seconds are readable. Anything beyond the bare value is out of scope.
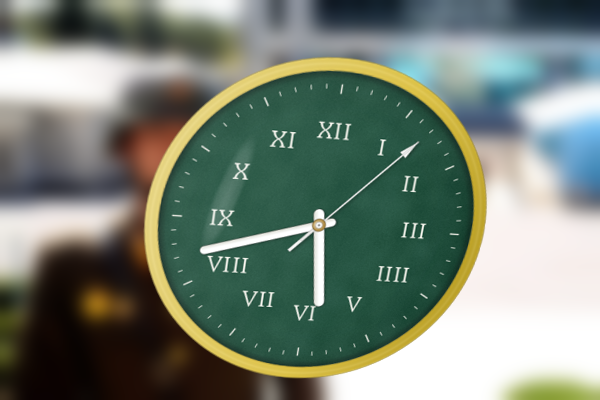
5.42.07
